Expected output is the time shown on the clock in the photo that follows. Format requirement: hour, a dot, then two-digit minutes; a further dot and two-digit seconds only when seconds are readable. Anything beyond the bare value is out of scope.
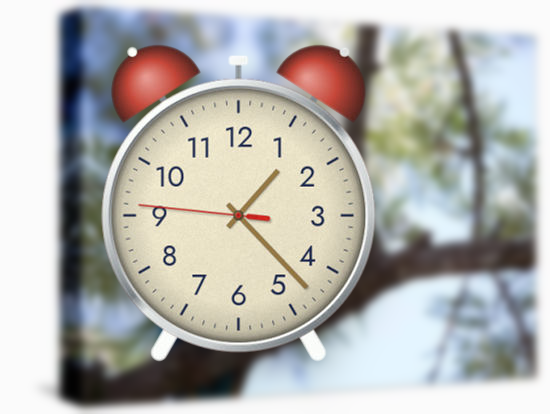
1.22.46
